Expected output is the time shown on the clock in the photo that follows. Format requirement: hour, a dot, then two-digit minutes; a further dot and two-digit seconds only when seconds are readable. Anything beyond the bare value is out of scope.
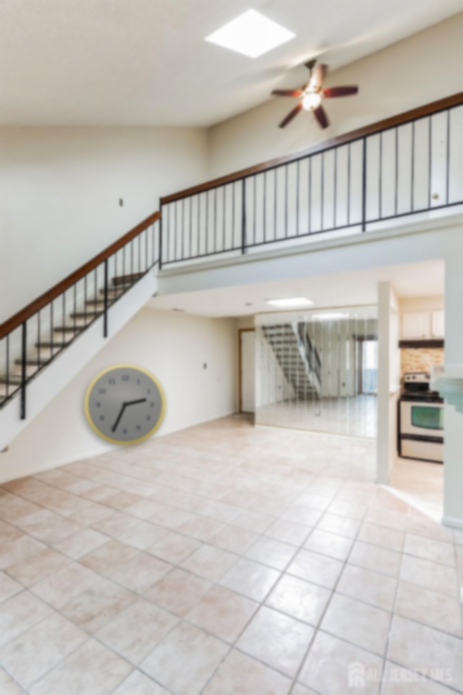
2.34
